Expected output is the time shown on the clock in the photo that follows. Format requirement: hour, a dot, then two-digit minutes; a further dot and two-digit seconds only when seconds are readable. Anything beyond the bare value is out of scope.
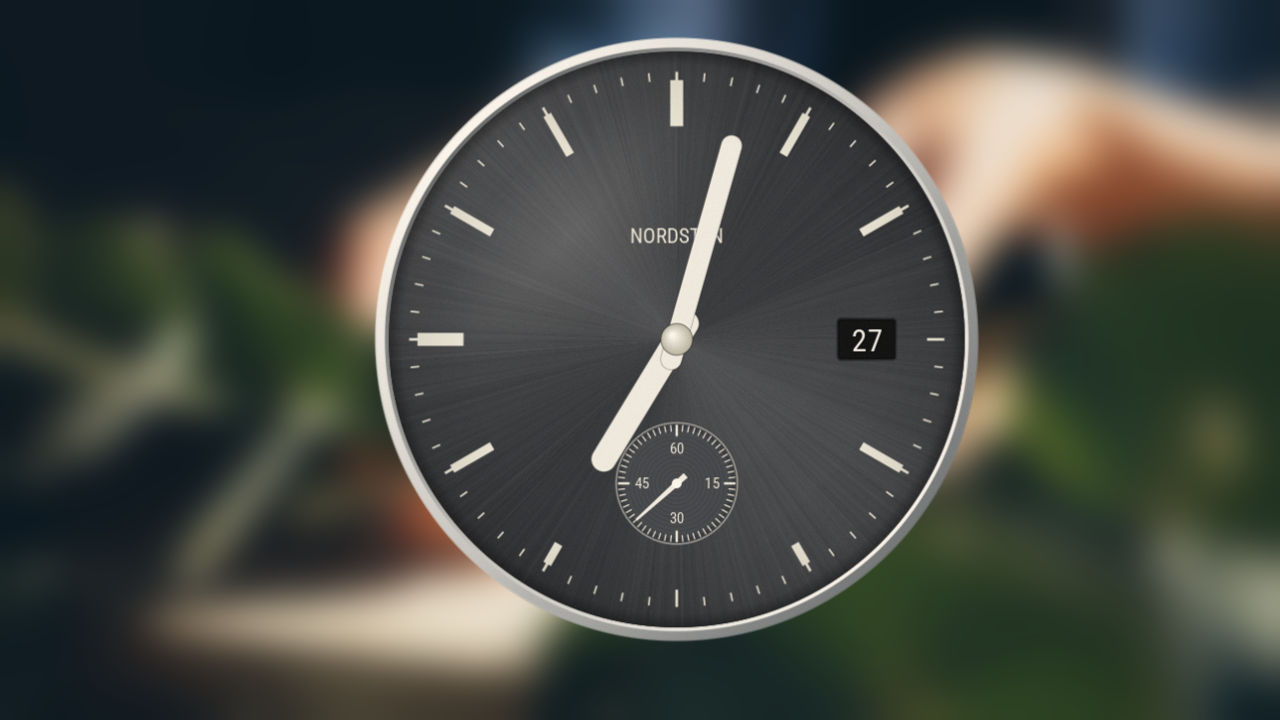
7.02.38
